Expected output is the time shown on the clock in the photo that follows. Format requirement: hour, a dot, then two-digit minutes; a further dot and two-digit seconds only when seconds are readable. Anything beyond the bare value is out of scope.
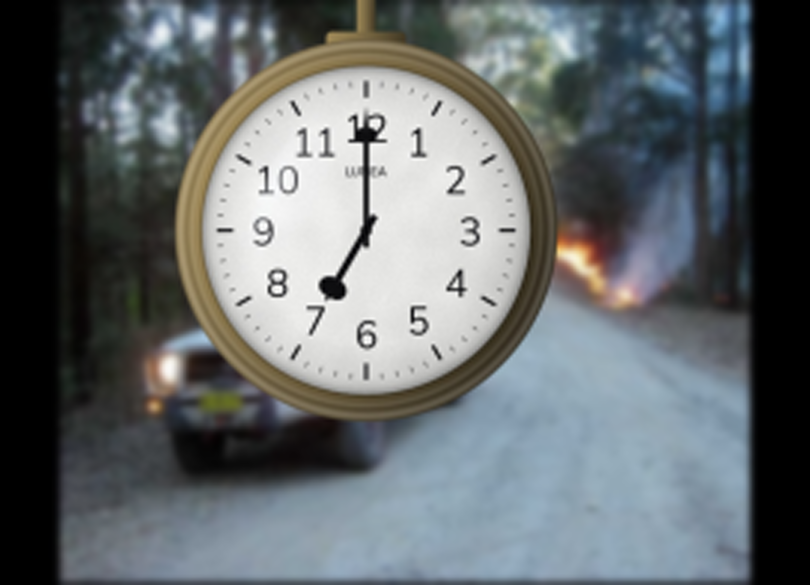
7.00
